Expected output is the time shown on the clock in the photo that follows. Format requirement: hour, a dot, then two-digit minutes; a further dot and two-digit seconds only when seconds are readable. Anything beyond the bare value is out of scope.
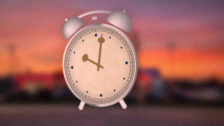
10.02
